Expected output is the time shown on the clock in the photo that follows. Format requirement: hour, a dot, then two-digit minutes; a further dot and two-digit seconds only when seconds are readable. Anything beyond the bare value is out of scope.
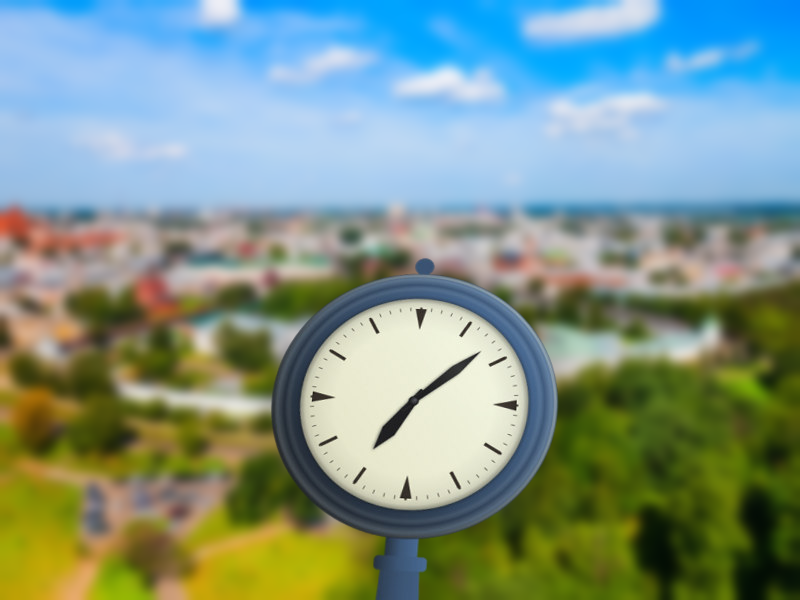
7.08
